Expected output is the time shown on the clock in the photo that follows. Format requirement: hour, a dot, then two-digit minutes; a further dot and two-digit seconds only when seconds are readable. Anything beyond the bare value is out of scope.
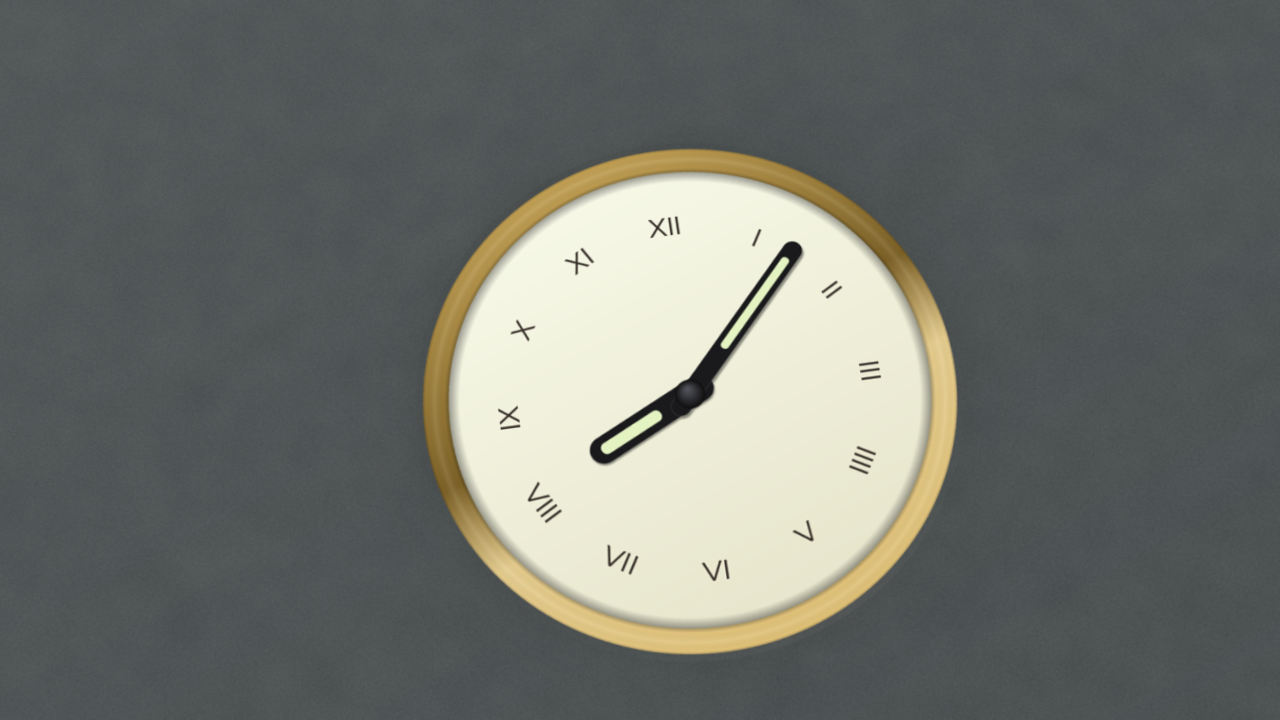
8.07
